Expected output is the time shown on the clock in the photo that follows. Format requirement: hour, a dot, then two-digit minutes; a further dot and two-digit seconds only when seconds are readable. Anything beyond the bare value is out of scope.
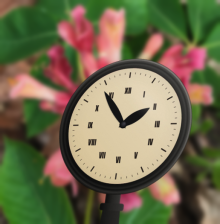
1.54
